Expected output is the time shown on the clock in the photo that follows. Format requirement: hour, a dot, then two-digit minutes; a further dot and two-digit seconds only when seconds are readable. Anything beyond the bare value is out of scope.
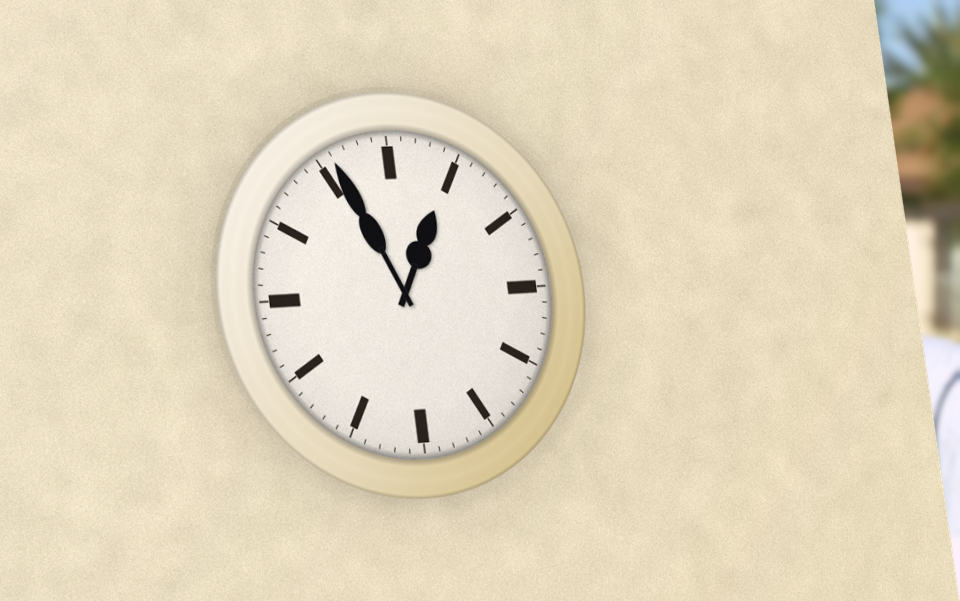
12.56
